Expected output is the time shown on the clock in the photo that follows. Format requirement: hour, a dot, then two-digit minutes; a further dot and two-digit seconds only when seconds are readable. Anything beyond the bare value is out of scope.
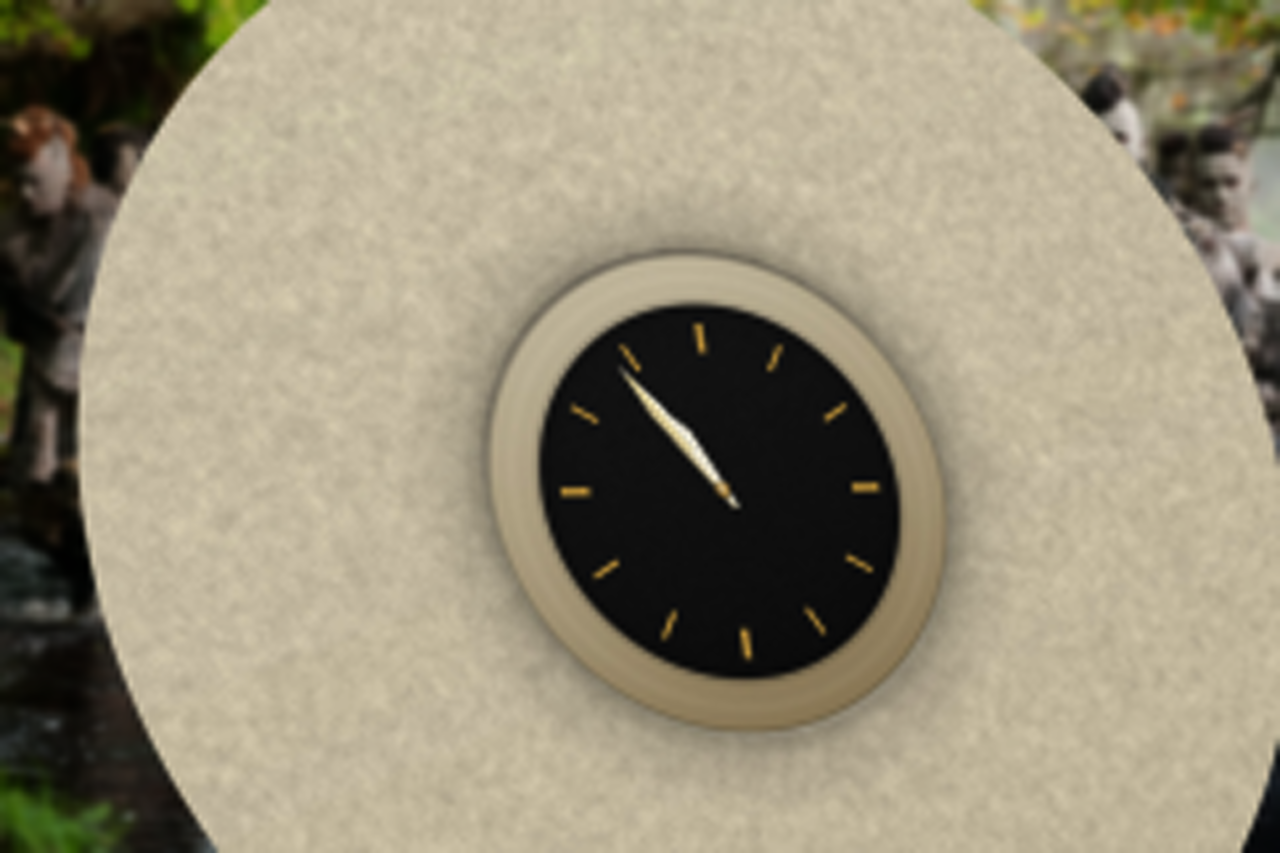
10.54
